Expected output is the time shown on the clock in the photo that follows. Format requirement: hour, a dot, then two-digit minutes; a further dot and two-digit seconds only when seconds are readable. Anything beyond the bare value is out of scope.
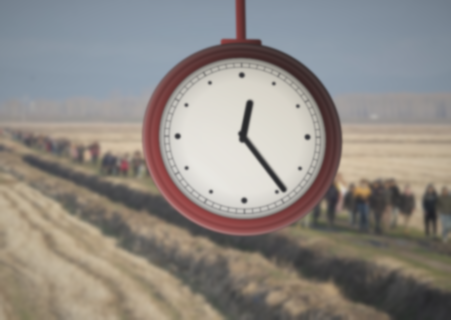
12.24
